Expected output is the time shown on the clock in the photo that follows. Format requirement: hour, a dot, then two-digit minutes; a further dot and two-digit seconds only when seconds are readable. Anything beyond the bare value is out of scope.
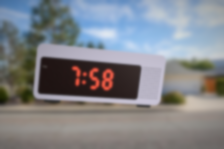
7.58
